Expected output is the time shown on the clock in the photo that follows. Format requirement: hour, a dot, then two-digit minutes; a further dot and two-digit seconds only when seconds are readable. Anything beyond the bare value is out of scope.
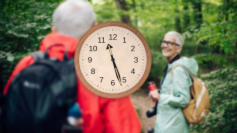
11.27
